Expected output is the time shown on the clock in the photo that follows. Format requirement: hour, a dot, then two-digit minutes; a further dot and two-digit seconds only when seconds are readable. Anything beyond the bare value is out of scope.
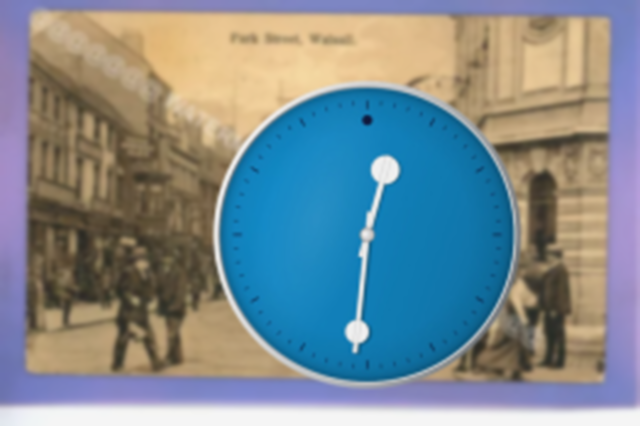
12.31
